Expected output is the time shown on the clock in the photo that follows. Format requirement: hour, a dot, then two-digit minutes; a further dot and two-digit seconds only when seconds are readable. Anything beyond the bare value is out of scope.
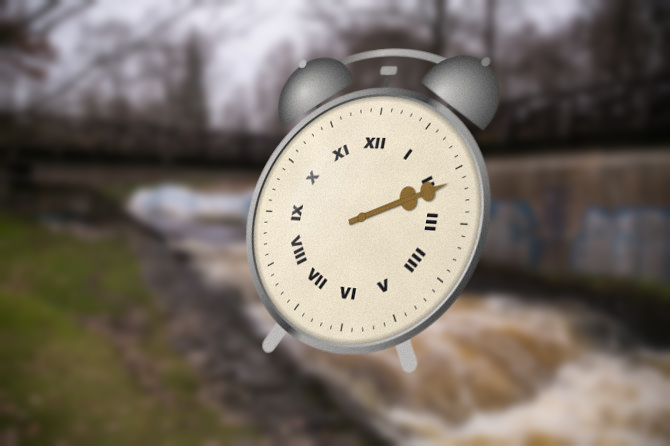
2.11
